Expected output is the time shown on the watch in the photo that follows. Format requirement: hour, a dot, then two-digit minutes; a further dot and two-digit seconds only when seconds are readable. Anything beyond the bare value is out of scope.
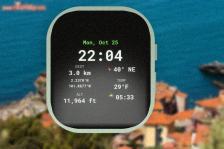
22.04
